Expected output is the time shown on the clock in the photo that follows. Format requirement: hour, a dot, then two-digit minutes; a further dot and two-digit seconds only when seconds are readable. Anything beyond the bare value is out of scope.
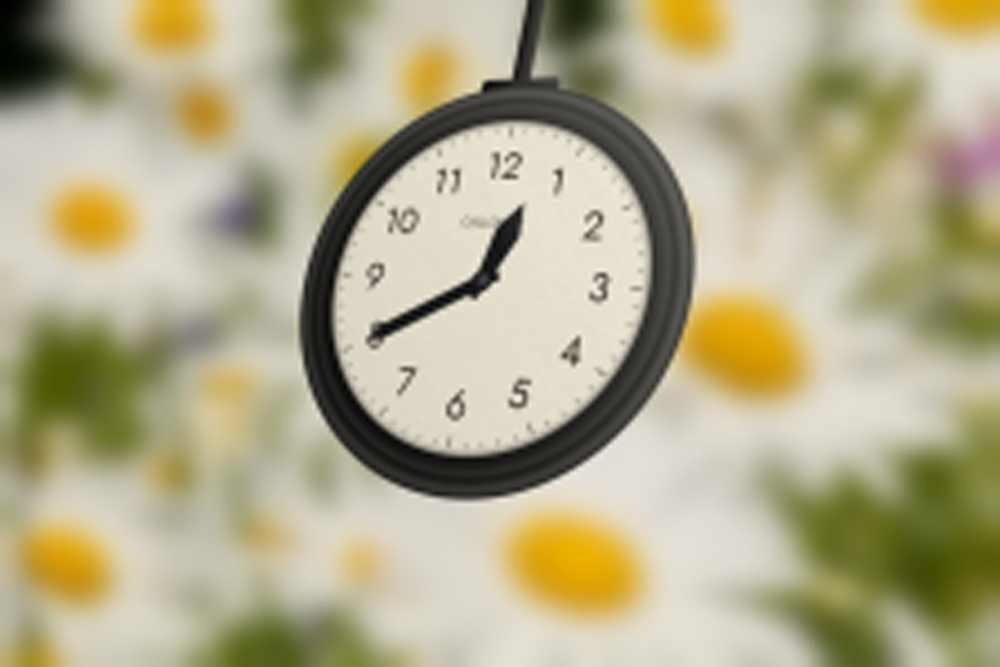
12.40
